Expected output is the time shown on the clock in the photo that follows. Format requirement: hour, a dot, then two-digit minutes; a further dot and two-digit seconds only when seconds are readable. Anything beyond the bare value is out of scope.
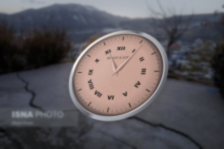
11.06
